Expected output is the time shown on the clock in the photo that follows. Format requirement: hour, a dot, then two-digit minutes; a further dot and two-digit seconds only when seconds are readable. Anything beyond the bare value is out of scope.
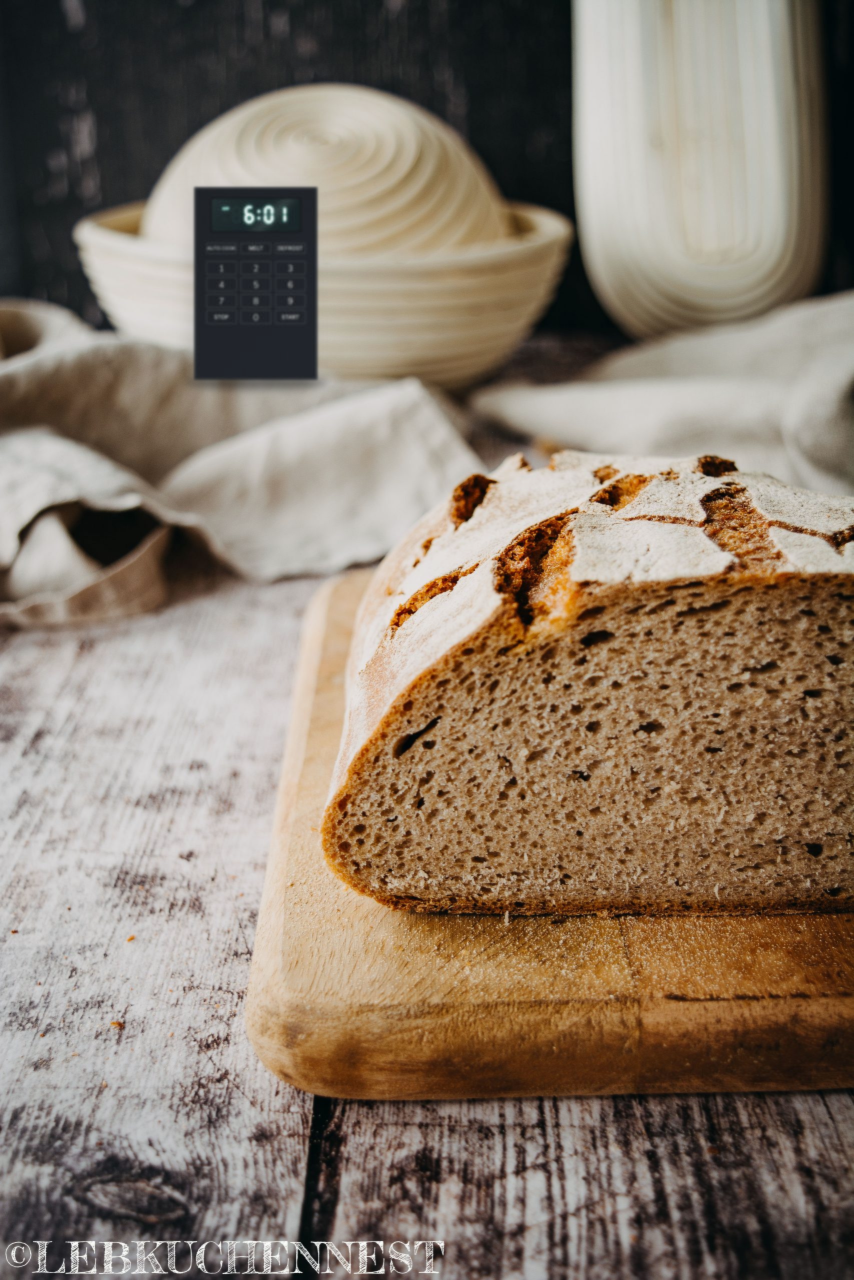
6.01
